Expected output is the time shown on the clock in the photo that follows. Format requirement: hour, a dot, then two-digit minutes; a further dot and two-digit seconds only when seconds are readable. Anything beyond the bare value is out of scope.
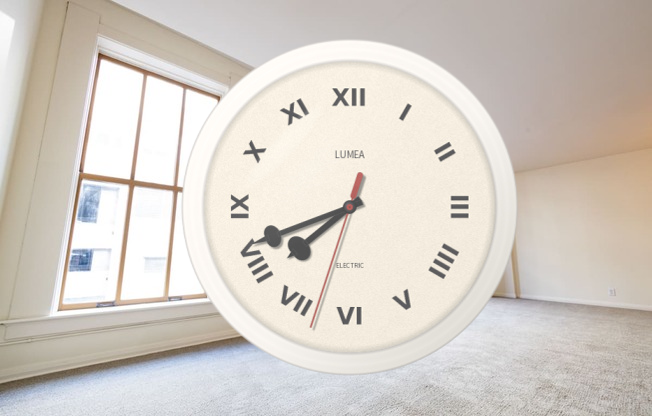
7.41.33
